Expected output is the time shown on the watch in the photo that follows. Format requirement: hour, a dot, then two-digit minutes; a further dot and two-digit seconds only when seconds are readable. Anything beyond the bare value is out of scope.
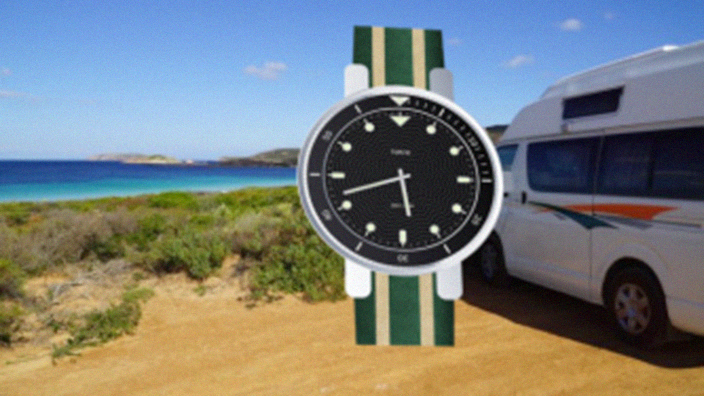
5.42
